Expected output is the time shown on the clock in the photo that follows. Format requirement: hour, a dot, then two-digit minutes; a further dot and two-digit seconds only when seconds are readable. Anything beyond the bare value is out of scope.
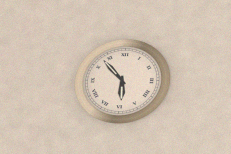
5.53
